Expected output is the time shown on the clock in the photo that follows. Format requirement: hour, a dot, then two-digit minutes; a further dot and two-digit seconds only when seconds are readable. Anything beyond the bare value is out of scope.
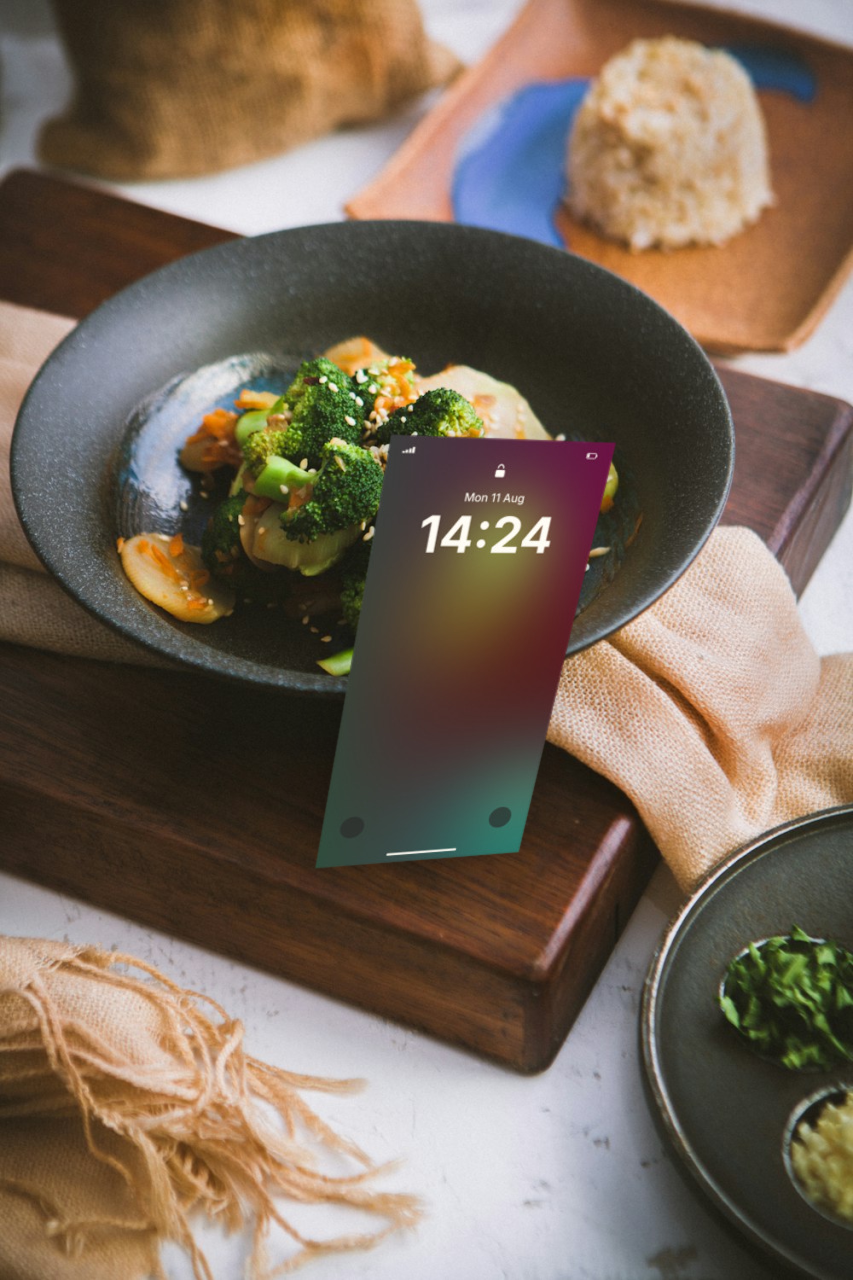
14.24
